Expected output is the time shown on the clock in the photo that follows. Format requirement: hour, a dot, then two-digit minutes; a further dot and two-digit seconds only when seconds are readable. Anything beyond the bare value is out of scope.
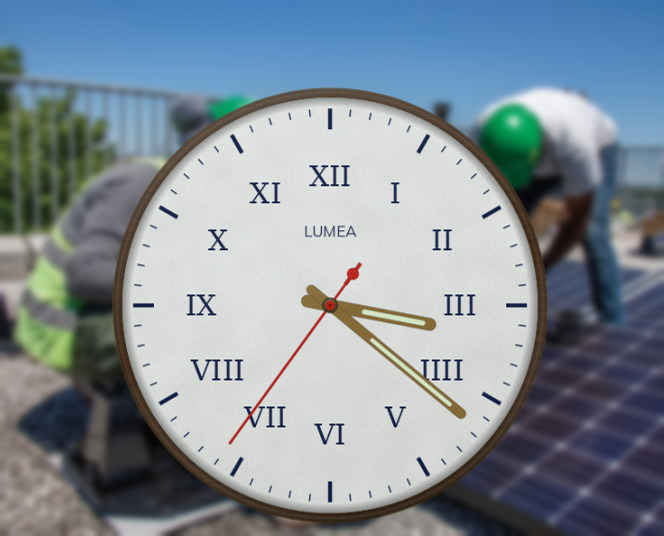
3.21.36
